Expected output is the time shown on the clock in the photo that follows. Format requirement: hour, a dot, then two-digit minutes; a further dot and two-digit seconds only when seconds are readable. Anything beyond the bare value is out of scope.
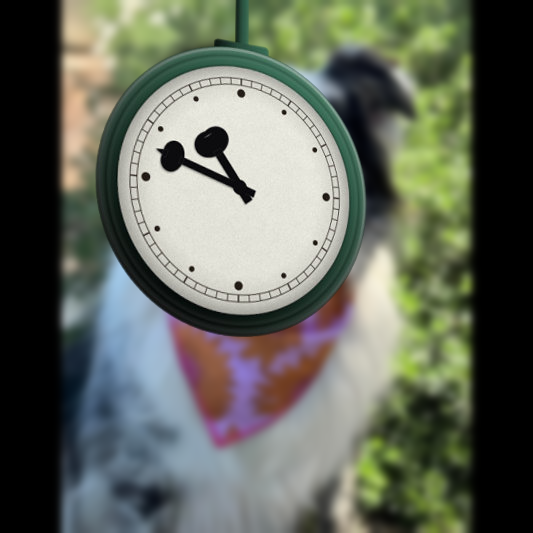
10.48
